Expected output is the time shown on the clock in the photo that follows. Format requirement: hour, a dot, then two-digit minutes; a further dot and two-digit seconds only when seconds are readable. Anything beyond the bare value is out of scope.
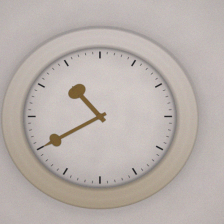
10.40
